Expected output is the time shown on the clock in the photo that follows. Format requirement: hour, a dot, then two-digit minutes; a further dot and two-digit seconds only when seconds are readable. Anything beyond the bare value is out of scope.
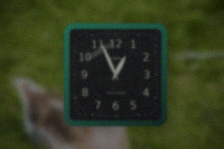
12.56
